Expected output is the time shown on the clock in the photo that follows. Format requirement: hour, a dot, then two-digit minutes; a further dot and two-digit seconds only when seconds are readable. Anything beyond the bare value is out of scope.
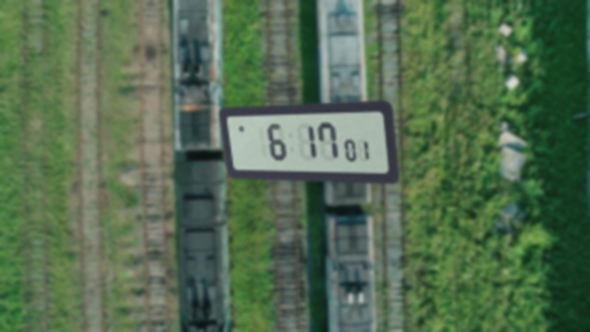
6.17.01
